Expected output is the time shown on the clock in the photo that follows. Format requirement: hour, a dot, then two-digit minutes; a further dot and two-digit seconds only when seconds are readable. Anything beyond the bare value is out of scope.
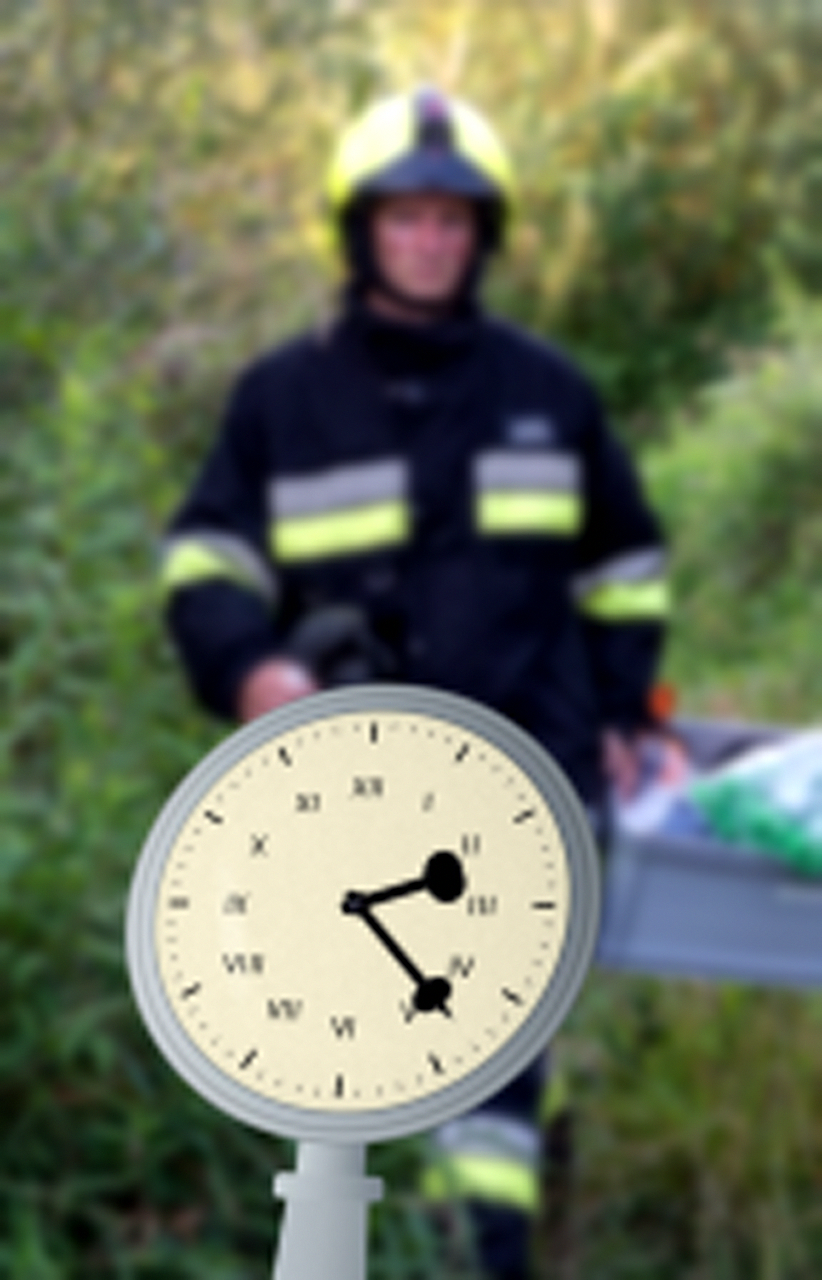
2.23
